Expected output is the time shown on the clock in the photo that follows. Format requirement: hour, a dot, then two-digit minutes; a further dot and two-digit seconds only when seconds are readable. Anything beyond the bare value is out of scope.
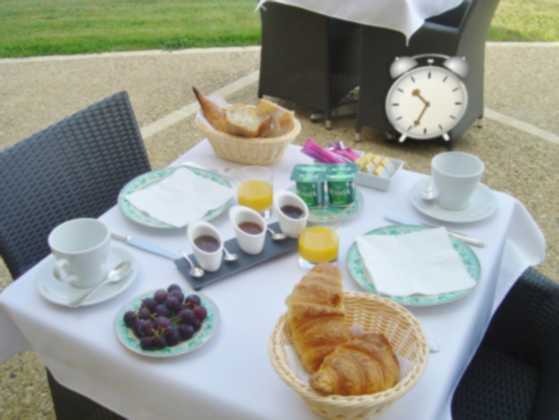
10.34
